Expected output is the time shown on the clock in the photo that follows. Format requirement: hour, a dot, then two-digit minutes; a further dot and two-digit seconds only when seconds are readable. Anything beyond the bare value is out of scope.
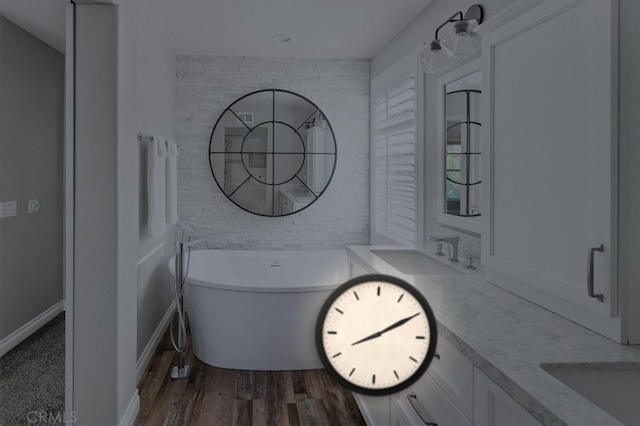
8.10
